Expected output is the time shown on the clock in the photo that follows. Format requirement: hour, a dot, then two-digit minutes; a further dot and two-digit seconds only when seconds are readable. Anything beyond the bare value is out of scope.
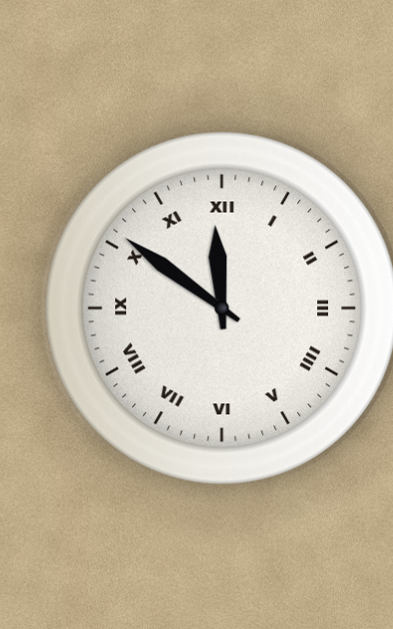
11.51
